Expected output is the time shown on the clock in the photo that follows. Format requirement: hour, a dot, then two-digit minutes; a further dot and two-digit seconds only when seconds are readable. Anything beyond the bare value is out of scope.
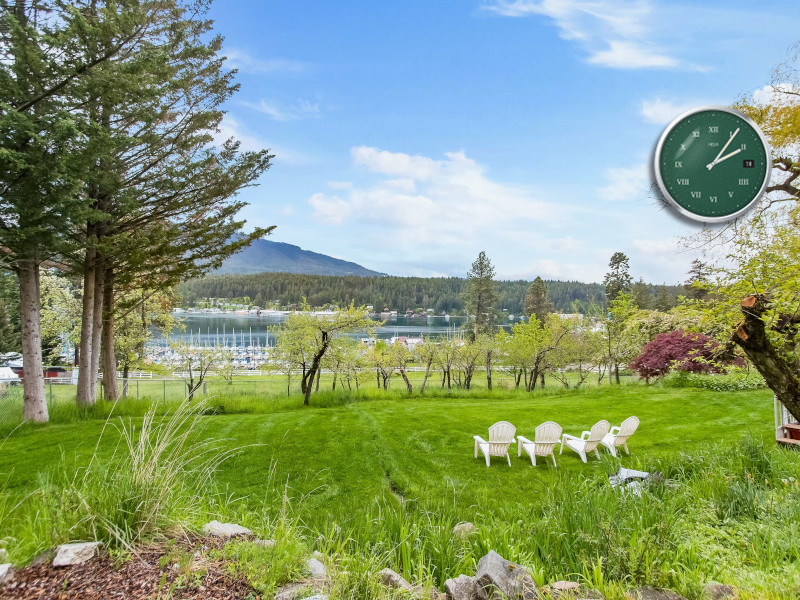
2.06
